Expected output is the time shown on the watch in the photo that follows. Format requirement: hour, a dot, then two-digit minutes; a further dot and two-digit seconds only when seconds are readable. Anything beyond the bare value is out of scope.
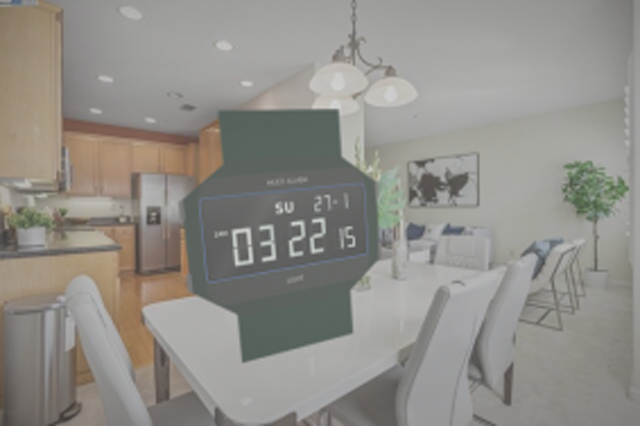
3.22.15
